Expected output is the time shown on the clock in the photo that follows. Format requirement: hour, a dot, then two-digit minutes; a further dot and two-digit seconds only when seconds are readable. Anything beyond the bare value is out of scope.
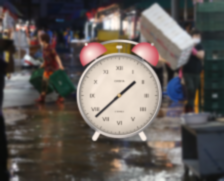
1.38
